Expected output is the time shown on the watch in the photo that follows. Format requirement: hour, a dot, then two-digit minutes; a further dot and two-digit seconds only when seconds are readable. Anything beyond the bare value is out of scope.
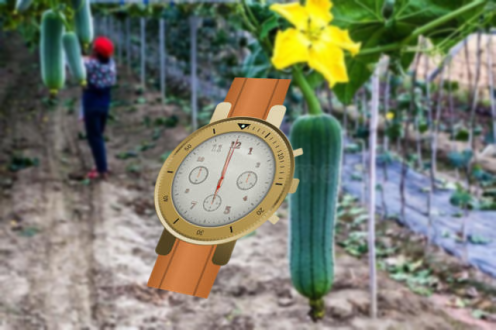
5.59
